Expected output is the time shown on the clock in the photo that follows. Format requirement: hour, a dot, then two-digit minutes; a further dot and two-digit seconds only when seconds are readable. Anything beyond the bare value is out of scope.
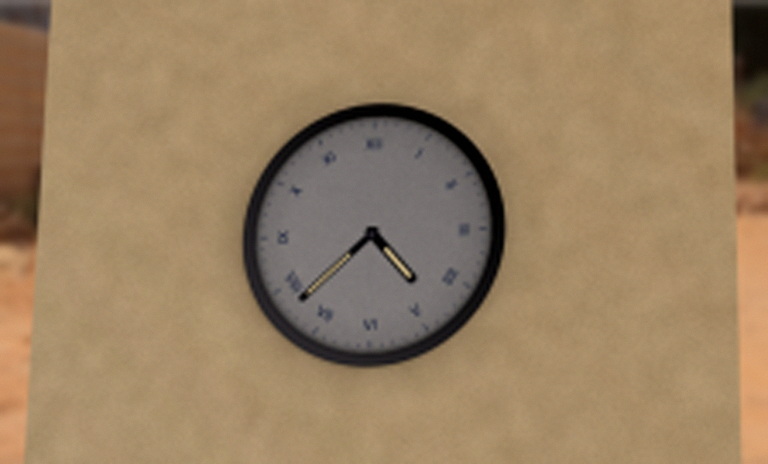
4.38
